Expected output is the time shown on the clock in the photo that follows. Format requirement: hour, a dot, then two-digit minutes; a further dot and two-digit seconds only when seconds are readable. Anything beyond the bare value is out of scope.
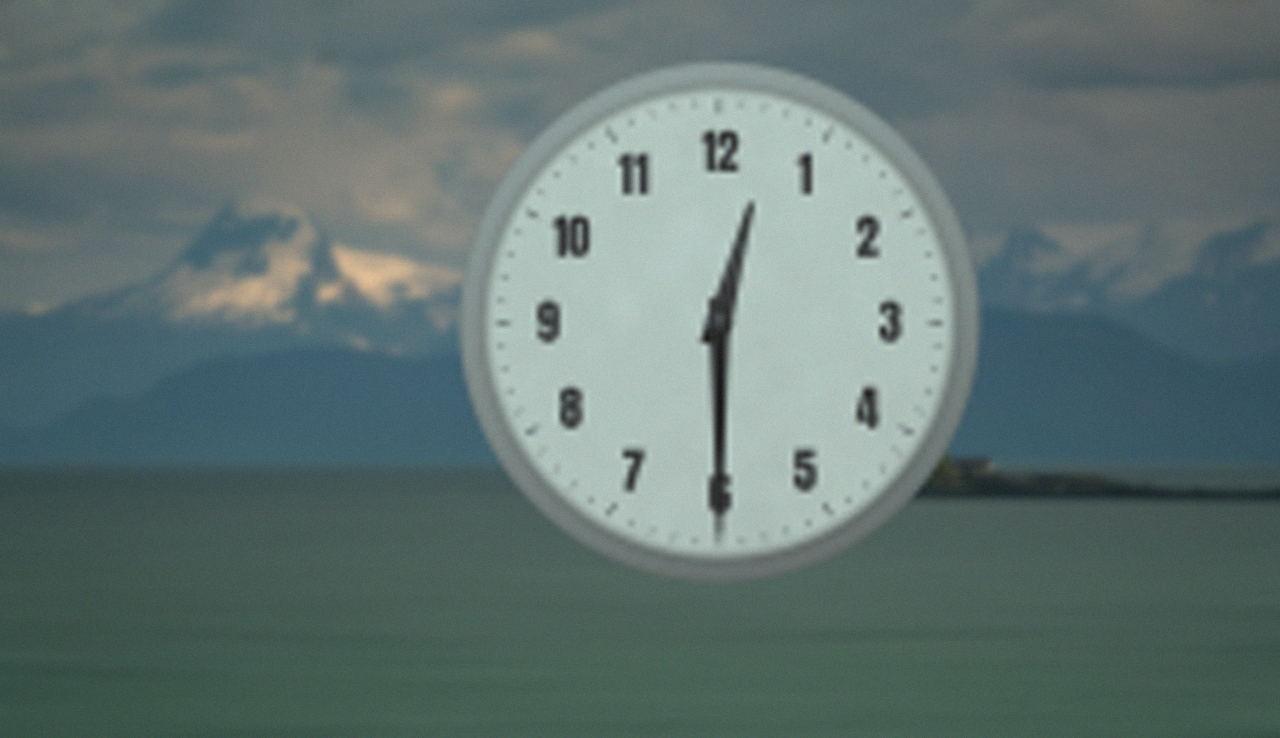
12.30
